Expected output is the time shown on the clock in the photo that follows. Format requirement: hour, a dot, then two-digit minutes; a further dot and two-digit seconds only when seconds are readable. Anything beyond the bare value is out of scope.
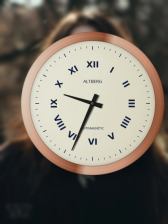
9.34
